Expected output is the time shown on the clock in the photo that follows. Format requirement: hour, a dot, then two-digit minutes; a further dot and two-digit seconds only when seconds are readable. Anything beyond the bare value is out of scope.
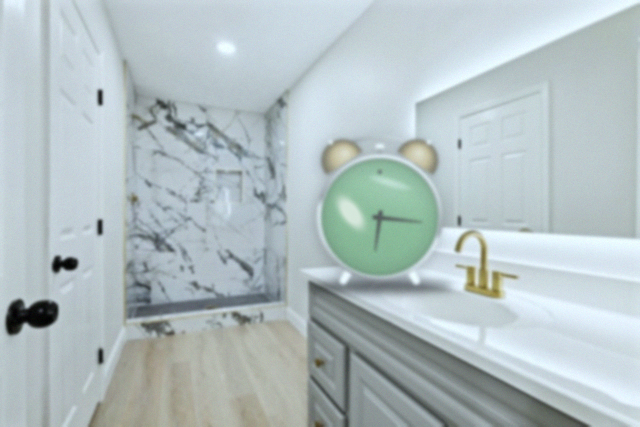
6.16
